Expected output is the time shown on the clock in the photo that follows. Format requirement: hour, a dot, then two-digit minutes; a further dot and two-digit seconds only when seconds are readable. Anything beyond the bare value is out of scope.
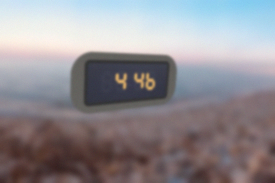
4.46
